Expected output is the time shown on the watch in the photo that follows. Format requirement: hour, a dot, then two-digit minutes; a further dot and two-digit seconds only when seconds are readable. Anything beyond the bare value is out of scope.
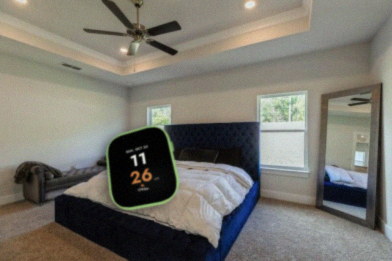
11.26
